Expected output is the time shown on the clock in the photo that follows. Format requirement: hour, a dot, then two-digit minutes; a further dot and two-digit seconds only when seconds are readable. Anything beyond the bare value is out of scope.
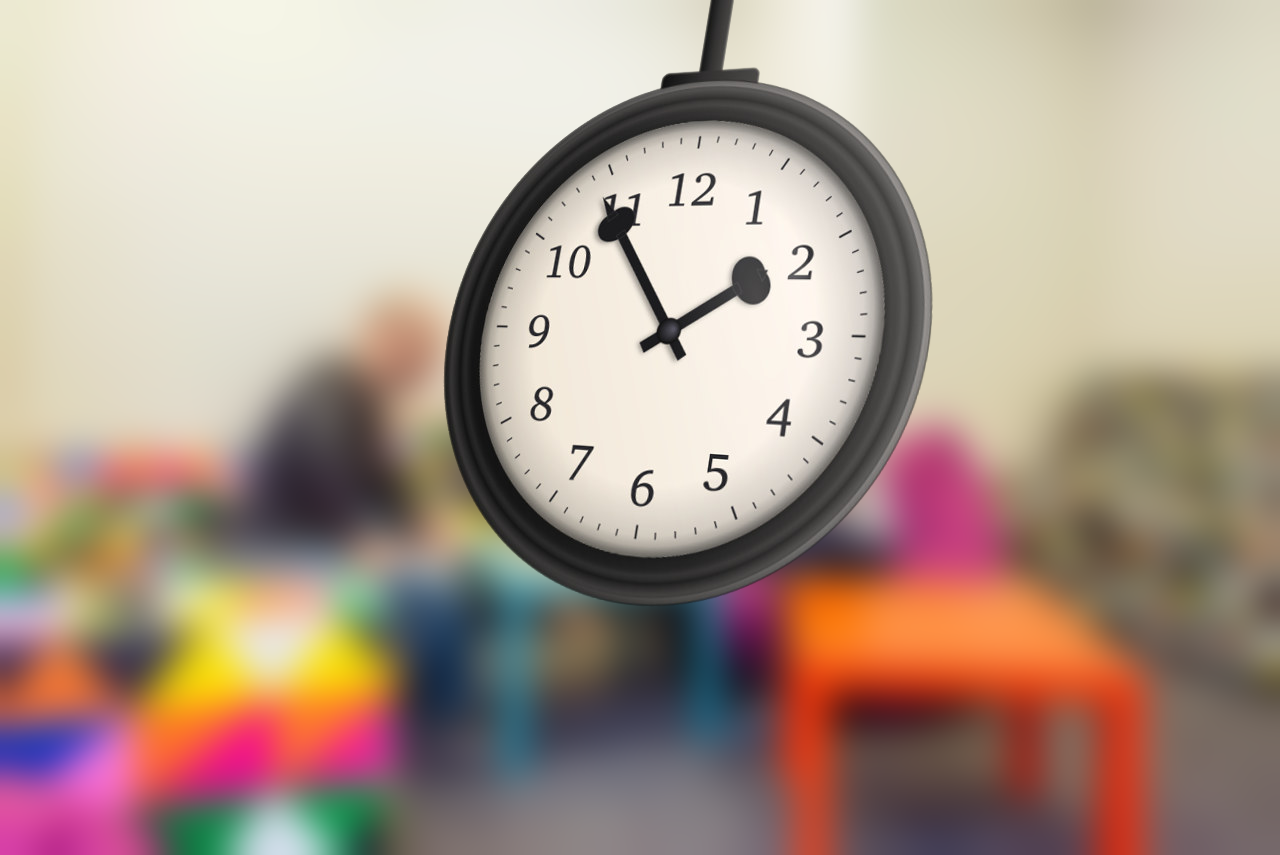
1.54
